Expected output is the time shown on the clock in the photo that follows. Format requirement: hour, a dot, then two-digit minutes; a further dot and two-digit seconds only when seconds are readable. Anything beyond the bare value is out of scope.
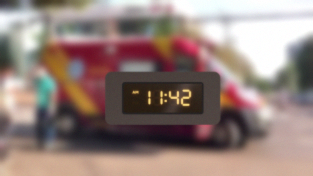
11.42
